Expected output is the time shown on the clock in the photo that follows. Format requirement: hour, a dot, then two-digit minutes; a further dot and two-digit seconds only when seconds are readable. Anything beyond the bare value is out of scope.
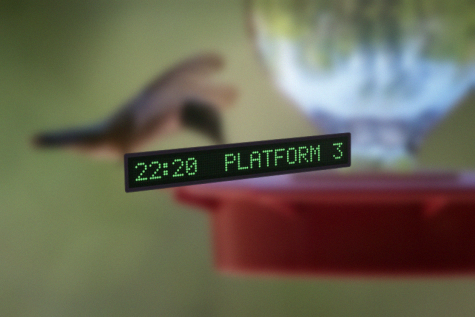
22.20
